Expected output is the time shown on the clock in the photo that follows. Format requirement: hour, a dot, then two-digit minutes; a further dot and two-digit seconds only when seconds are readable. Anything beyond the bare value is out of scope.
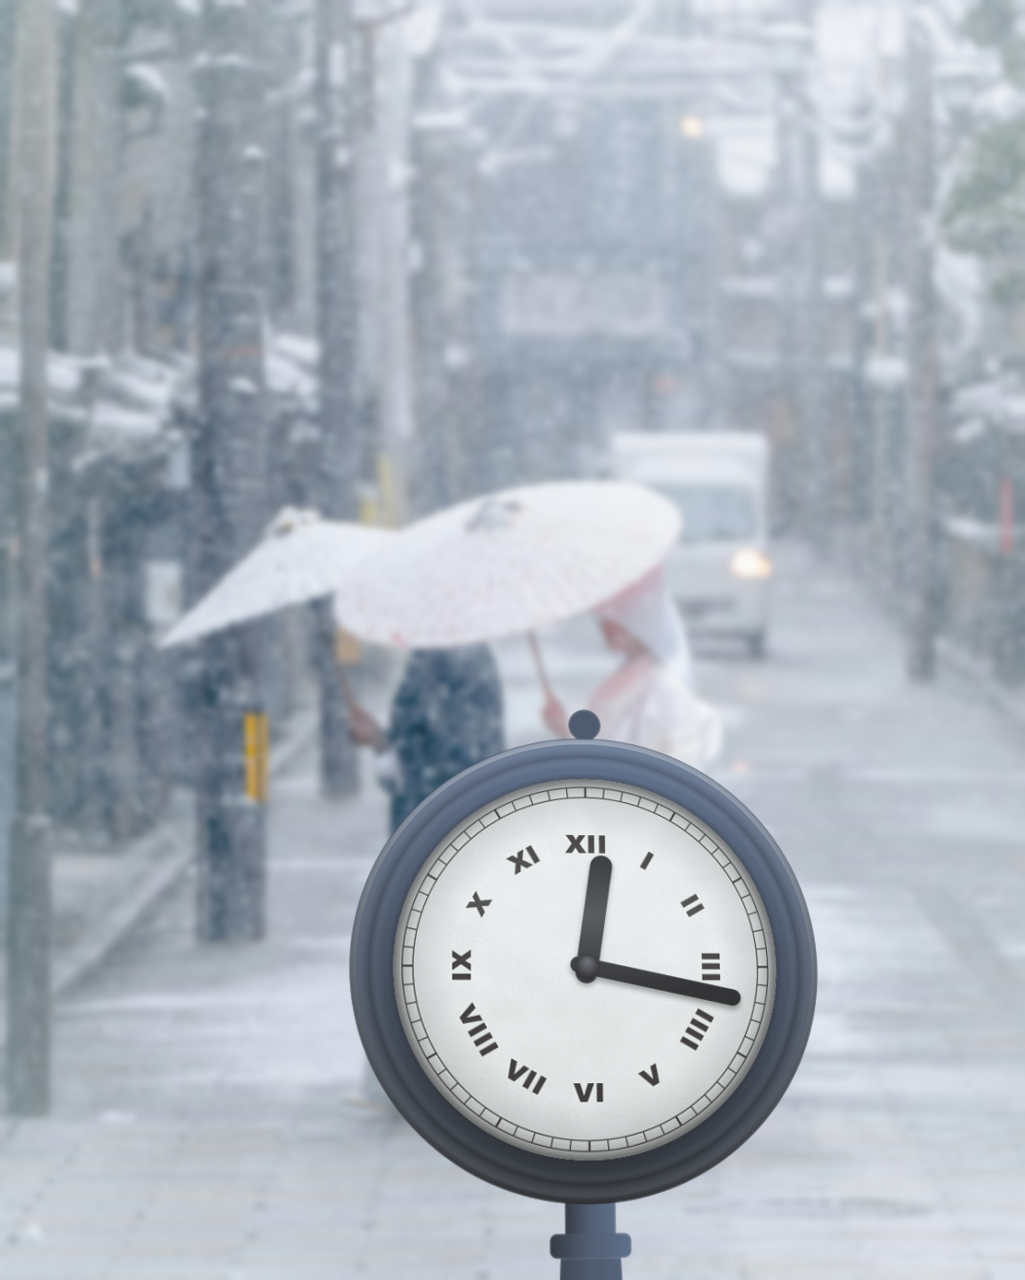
12.17
